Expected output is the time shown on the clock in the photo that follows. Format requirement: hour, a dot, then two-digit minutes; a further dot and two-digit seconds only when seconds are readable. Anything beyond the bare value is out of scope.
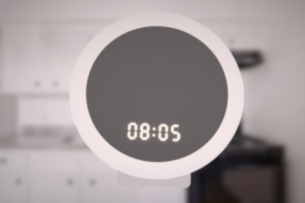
8.05
